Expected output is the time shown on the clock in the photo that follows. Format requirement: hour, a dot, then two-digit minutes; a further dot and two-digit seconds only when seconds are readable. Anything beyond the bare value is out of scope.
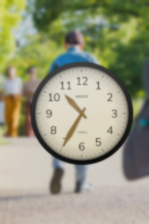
10.35
